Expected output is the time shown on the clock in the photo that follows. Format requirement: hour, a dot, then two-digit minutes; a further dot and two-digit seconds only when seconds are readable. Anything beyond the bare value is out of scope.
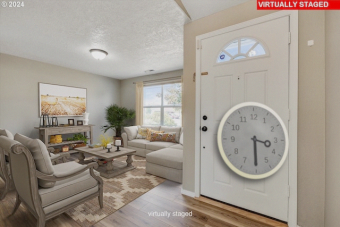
3.30
